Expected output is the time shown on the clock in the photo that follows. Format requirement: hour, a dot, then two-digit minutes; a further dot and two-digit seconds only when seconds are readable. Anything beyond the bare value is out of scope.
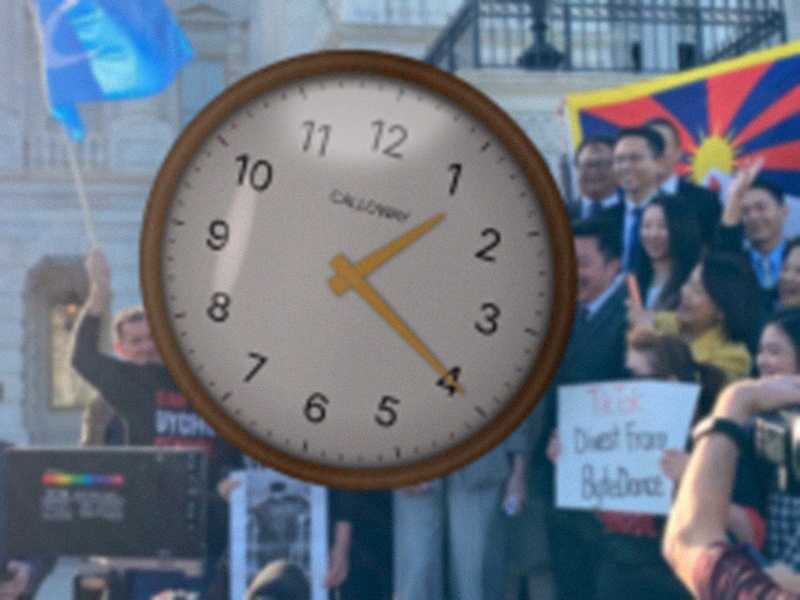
1.20
